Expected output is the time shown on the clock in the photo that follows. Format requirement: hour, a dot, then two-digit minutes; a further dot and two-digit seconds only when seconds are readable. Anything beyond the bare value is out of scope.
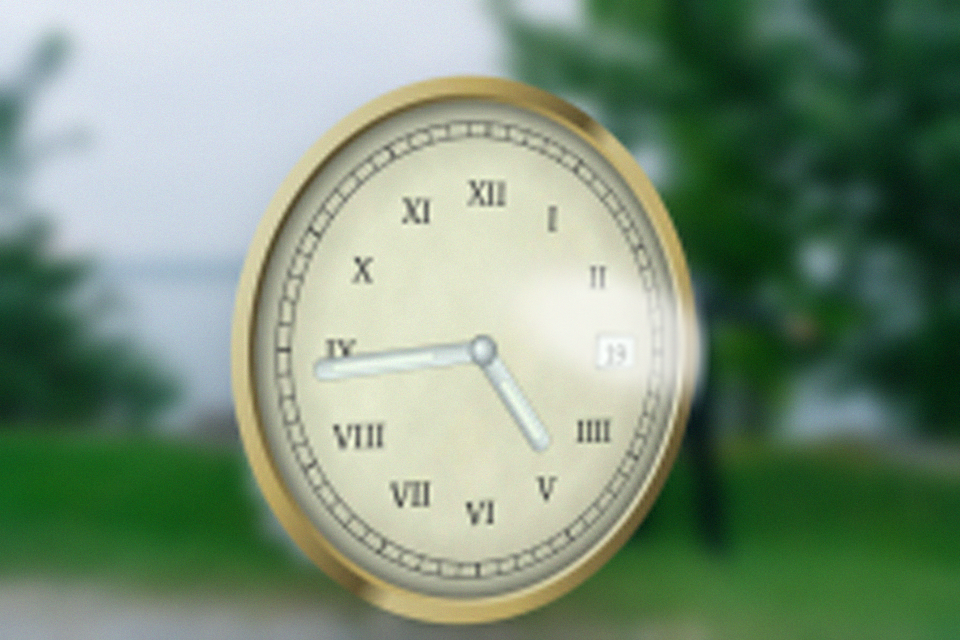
4.44
